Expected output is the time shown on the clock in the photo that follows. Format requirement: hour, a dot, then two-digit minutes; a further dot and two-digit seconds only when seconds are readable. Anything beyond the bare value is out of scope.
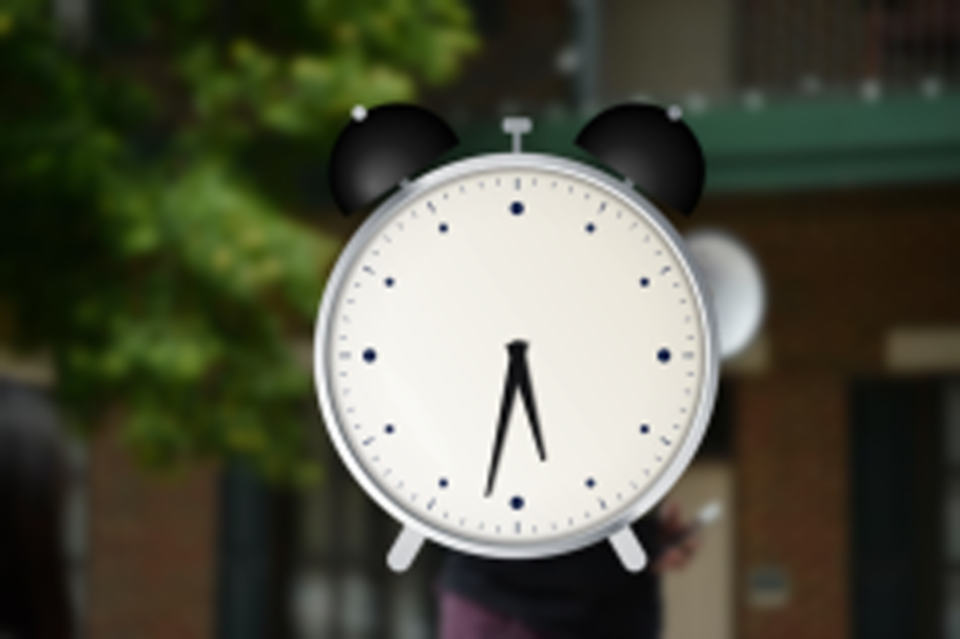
5.32
